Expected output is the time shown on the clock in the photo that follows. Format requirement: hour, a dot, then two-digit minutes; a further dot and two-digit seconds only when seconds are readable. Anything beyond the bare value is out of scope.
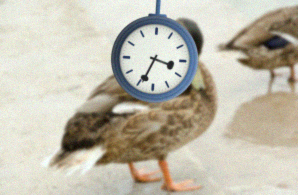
3.34
